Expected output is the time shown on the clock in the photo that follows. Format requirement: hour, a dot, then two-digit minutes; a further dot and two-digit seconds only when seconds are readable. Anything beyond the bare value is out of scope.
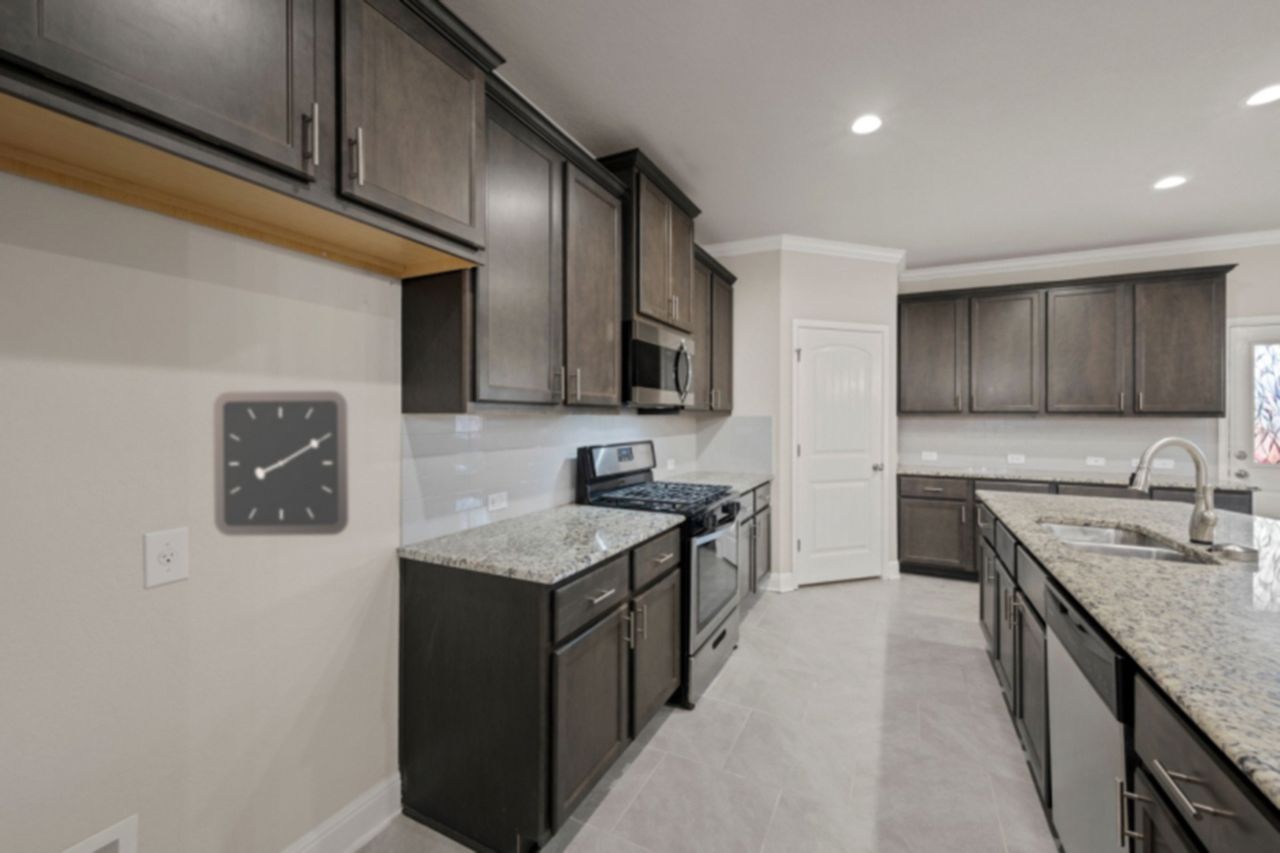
8.10
